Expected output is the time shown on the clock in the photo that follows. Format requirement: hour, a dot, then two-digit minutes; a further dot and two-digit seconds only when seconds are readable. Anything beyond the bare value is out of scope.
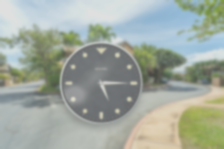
5.15
